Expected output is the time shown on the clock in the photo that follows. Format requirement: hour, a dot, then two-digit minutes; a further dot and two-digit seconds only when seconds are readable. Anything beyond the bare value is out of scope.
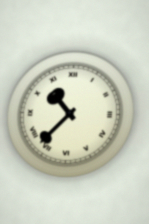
10.37
